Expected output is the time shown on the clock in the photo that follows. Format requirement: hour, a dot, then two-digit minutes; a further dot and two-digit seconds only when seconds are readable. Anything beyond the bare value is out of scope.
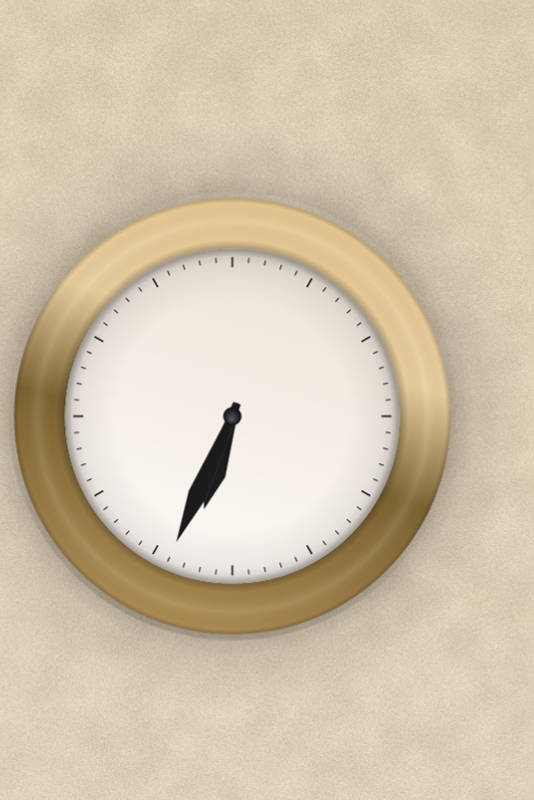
6.34
